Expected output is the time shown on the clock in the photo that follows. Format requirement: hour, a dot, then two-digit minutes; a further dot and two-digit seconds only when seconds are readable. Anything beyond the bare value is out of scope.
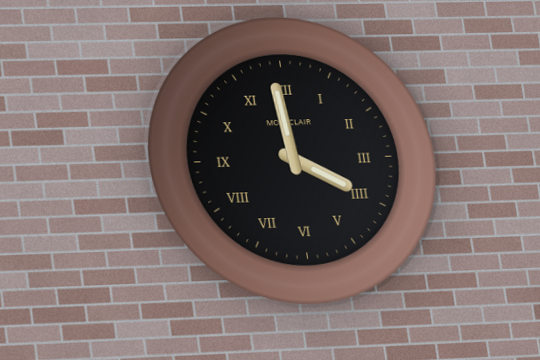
3.59
